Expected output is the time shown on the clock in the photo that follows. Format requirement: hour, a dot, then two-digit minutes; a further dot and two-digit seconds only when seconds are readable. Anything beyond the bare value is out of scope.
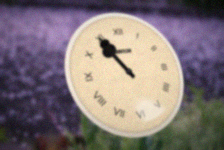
10.55
